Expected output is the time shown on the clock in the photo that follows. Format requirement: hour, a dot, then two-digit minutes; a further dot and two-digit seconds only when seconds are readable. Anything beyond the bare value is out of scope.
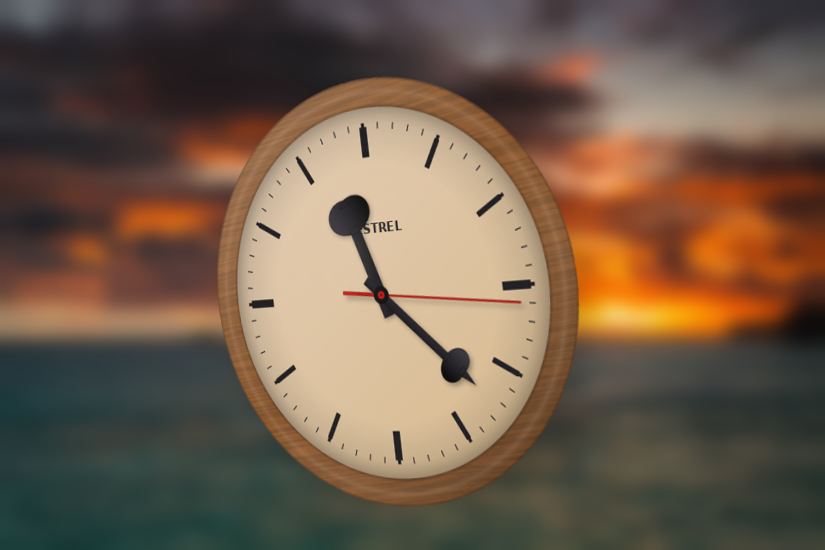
11.22.16
